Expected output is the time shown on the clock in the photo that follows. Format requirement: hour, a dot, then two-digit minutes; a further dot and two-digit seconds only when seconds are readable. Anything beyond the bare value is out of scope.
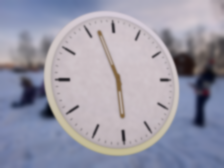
5.57
